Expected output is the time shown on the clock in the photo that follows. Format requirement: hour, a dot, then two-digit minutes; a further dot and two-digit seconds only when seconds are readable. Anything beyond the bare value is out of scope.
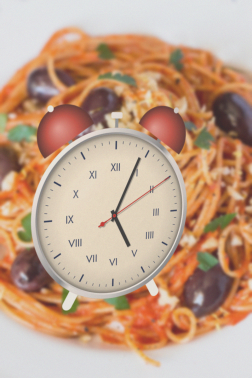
5.04.10
